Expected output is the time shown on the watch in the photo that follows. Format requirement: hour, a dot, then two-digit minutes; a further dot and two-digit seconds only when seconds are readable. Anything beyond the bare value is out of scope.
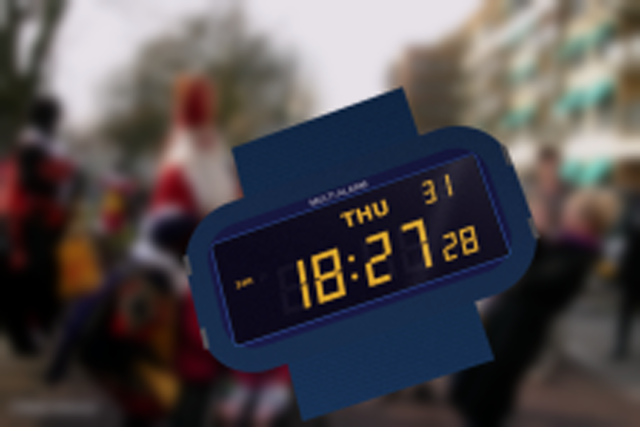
18.27.28
